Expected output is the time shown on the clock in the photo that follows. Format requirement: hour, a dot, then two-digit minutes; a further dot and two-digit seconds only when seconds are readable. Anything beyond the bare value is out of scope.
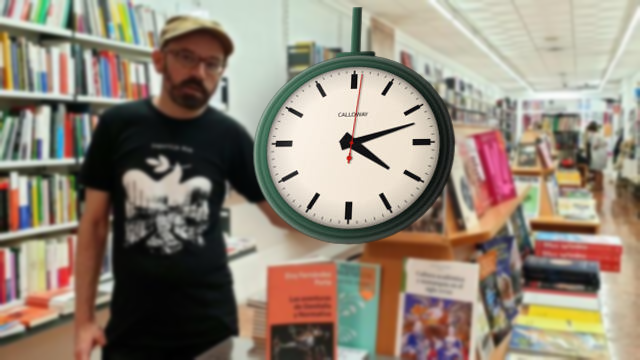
4.12.01
